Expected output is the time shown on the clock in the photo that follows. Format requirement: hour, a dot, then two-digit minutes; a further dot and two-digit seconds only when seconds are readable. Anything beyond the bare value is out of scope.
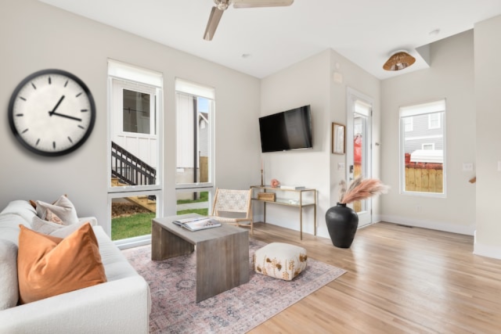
1.18
